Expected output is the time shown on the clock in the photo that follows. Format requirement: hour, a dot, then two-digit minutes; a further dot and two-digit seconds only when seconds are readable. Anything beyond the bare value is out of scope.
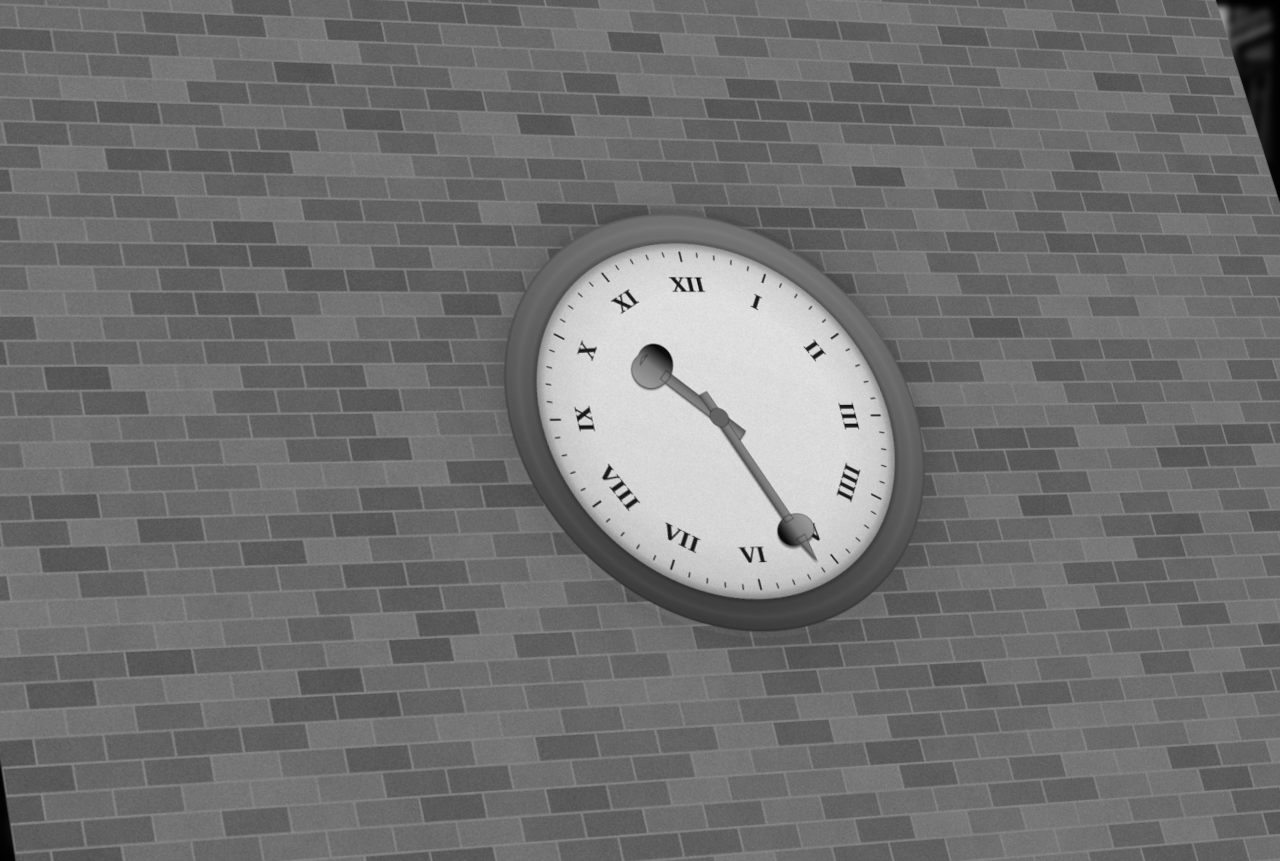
10.26
